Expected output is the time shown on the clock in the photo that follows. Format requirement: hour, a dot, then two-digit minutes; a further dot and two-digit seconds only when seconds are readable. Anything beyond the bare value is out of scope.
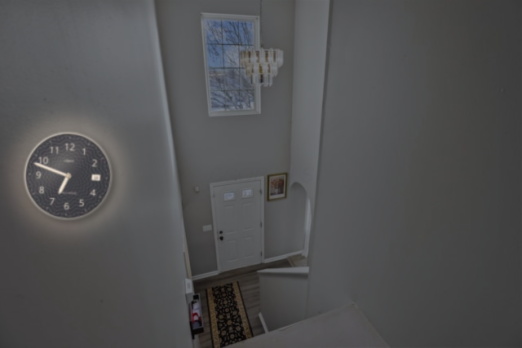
6.48
